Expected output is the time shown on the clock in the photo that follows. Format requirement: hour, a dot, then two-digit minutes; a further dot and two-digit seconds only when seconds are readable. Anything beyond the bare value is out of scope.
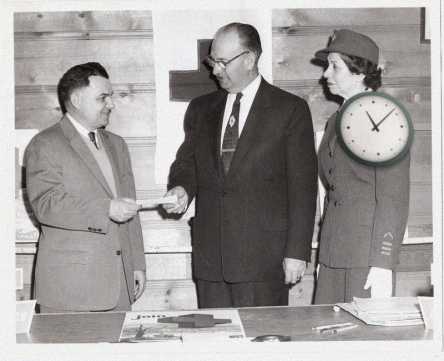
11.08
